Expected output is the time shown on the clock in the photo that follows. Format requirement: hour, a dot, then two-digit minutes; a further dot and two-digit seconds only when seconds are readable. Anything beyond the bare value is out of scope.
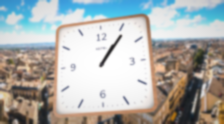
1.06
